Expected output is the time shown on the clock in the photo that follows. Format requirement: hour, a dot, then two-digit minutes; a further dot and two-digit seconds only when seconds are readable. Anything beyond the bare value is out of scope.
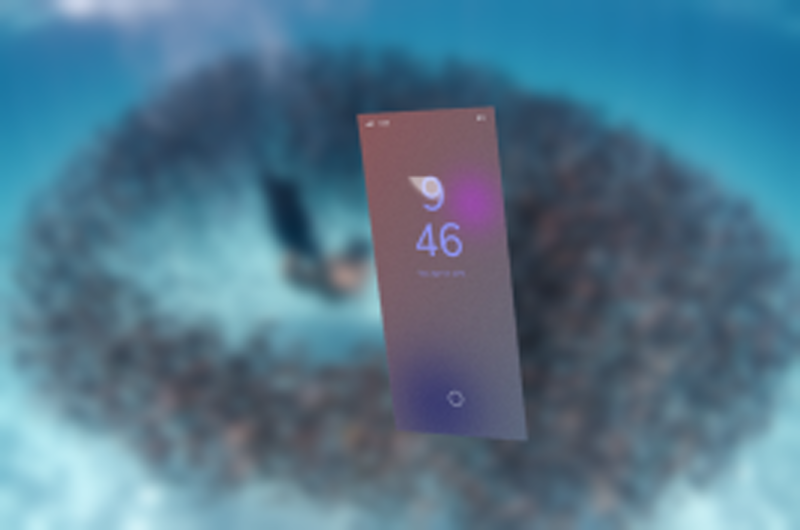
9.46
